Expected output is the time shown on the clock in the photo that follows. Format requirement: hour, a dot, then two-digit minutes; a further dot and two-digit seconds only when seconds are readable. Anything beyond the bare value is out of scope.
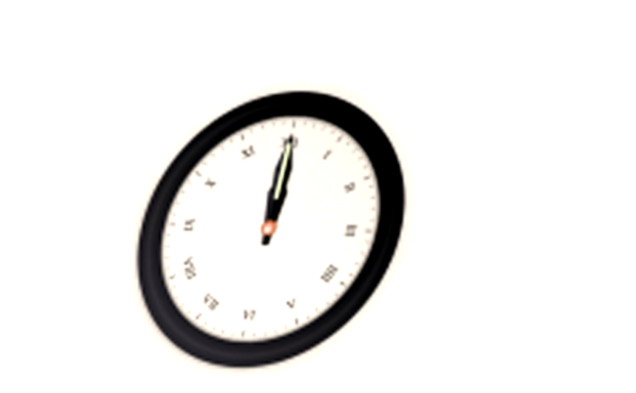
12.00
